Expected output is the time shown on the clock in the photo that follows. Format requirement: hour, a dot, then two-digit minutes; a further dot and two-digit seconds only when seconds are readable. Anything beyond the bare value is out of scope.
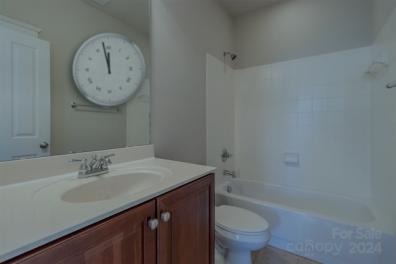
11.58
